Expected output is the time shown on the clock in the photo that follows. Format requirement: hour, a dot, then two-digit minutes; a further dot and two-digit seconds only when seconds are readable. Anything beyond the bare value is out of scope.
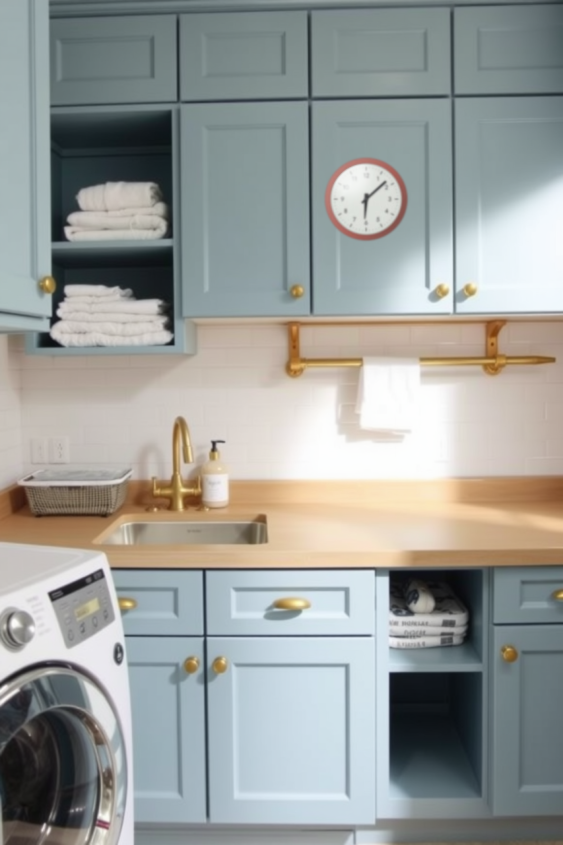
6.08
